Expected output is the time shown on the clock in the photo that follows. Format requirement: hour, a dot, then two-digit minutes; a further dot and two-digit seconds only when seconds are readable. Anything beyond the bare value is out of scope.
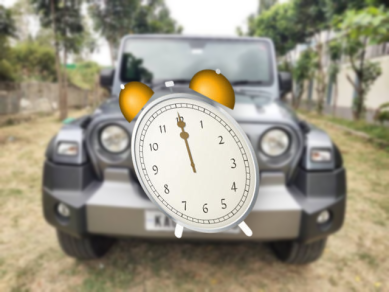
12.00
